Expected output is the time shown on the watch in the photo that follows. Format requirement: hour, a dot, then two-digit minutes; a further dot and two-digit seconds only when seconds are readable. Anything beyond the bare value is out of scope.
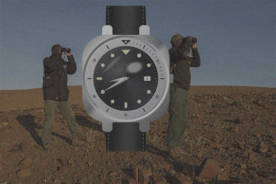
8.40
